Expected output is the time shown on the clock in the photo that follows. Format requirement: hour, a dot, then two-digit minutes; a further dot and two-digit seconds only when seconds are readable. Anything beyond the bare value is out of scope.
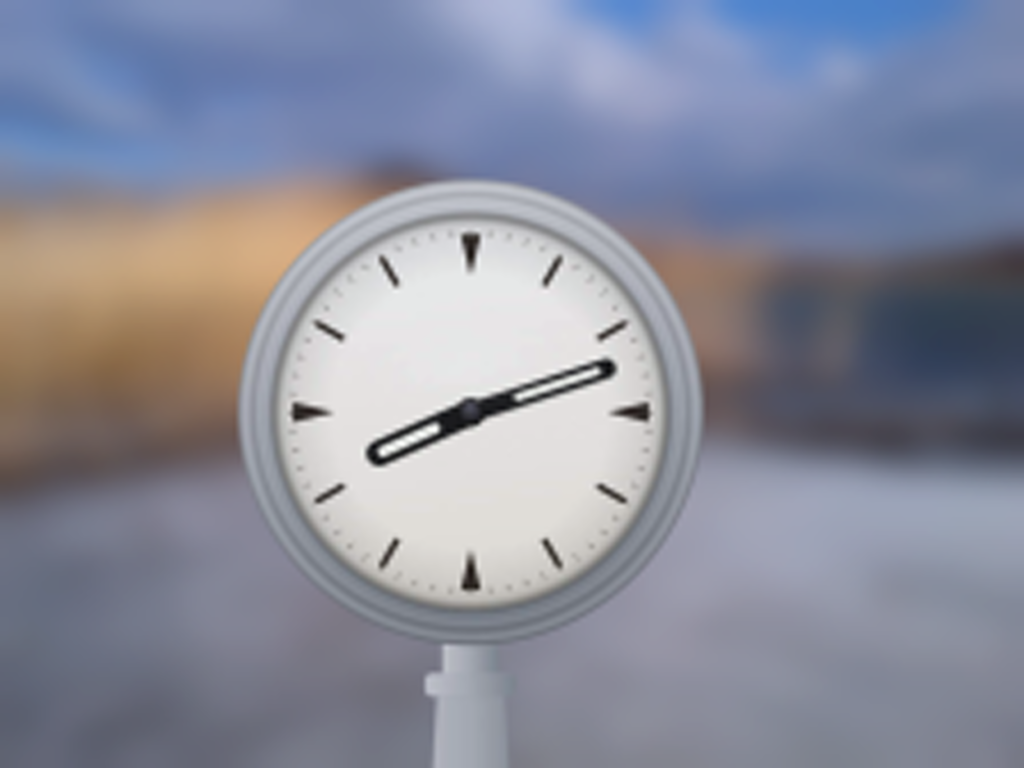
8.12
